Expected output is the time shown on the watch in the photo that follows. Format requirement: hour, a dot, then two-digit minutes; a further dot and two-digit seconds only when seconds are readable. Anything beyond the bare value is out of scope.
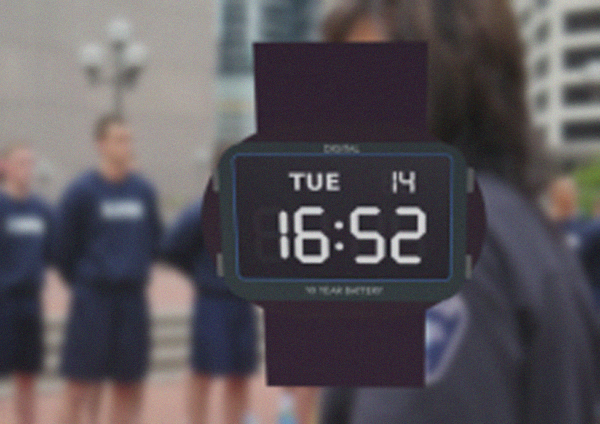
16.52
